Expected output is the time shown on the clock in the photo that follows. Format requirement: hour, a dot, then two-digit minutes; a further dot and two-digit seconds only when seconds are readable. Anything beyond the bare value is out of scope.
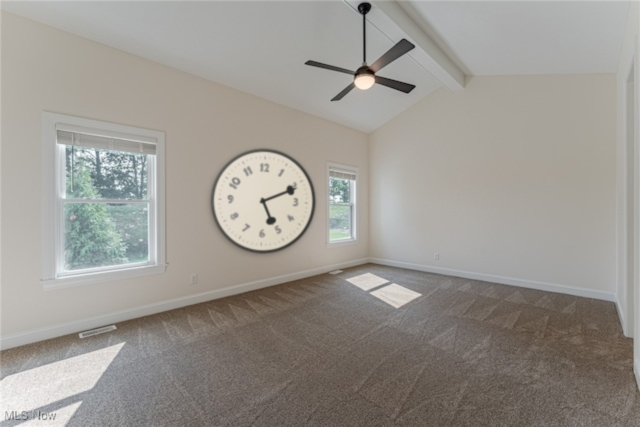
5.11
